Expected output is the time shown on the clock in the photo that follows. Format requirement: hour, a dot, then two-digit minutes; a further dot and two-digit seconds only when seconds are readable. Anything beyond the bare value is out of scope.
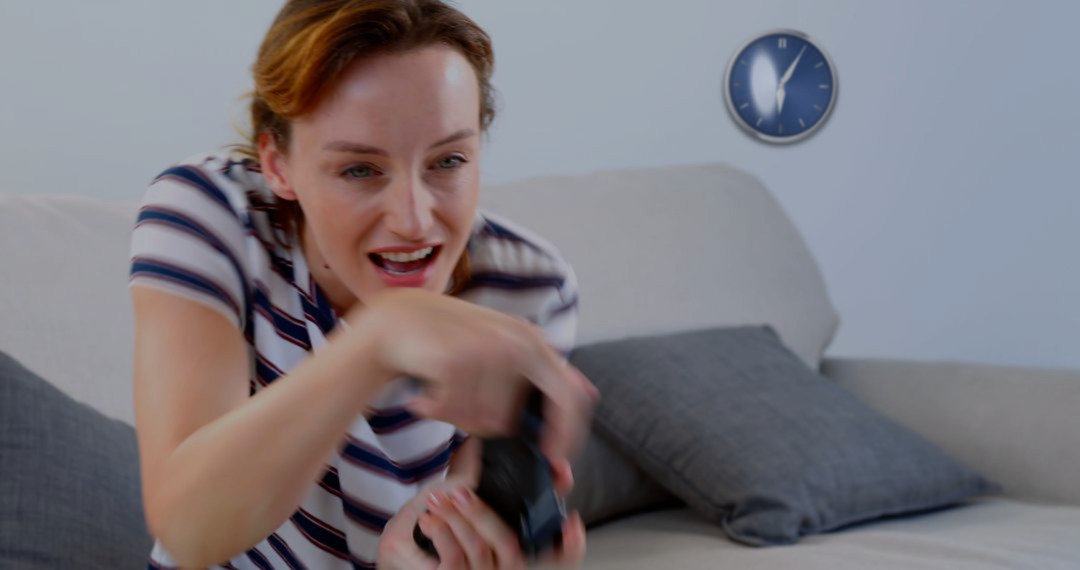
6.05
